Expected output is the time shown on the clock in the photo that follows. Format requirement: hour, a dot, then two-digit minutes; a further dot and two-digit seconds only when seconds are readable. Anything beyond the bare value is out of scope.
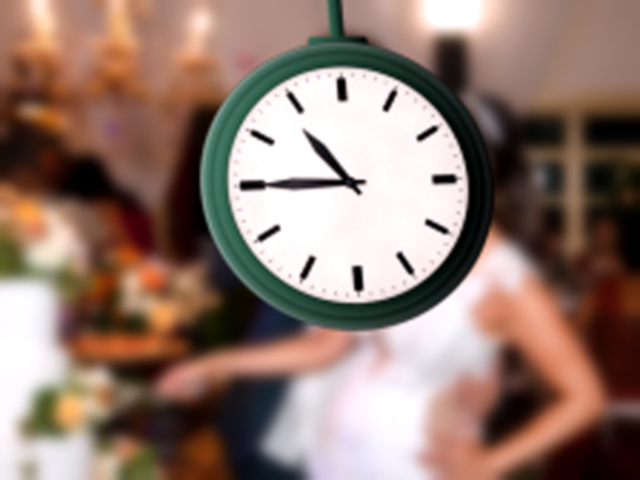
10.45
